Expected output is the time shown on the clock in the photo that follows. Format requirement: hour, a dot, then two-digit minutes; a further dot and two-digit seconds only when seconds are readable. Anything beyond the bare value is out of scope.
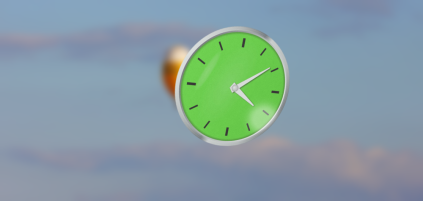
4.09
